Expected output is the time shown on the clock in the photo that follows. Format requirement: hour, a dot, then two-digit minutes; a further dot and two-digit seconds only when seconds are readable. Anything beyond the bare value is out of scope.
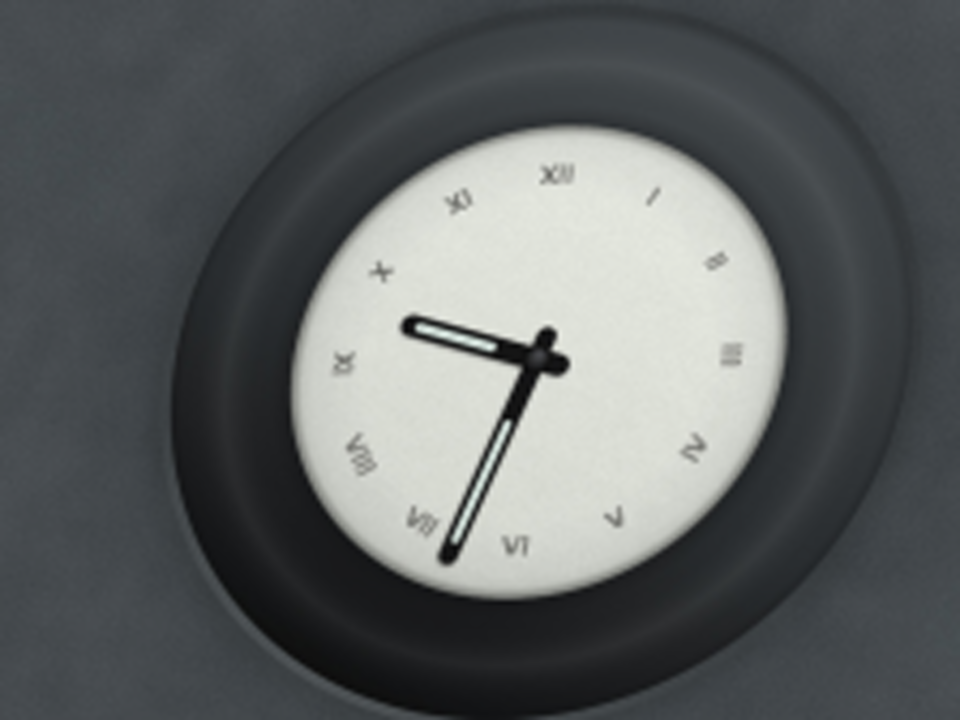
9.33
